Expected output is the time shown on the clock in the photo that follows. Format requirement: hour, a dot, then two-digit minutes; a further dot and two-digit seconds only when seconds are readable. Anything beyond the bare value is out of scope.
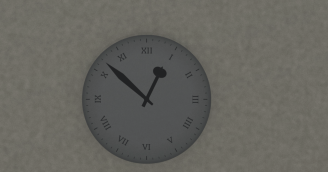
12.52
